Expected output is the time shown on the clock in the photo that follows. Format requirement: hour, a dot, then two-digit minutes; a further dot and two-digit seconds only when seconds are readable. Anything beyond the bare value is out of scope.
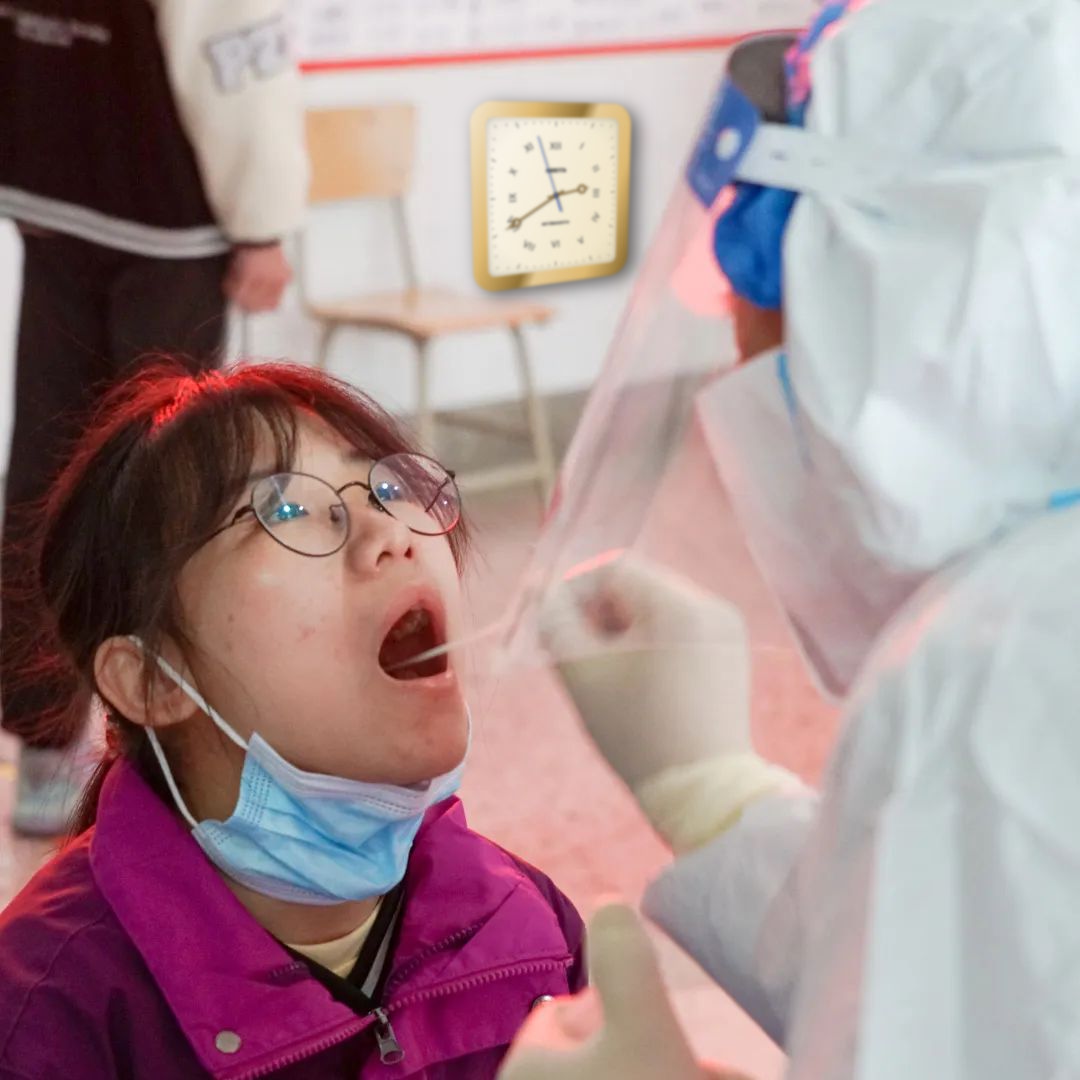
2.39.57
